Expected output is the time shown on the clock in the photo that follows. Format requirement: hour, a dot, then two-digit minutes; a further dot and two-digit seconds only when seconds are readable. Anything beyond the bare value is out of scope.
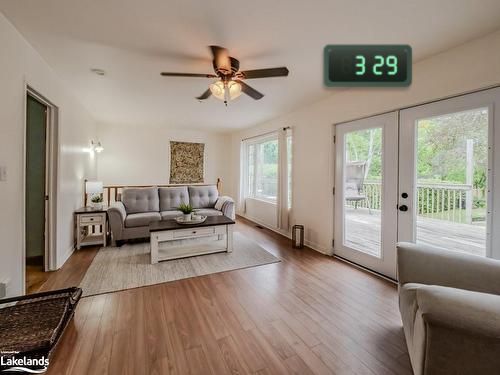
3.29
